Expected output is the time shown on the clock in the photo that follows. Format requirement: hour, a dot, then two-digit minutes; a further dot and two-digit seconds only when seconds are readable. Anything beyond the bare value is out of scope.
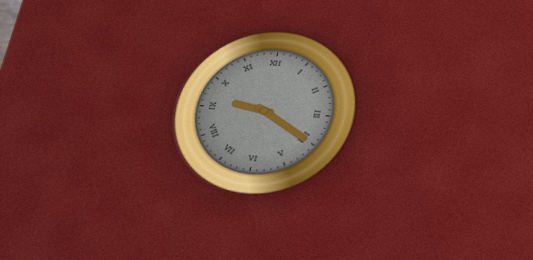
9.20
